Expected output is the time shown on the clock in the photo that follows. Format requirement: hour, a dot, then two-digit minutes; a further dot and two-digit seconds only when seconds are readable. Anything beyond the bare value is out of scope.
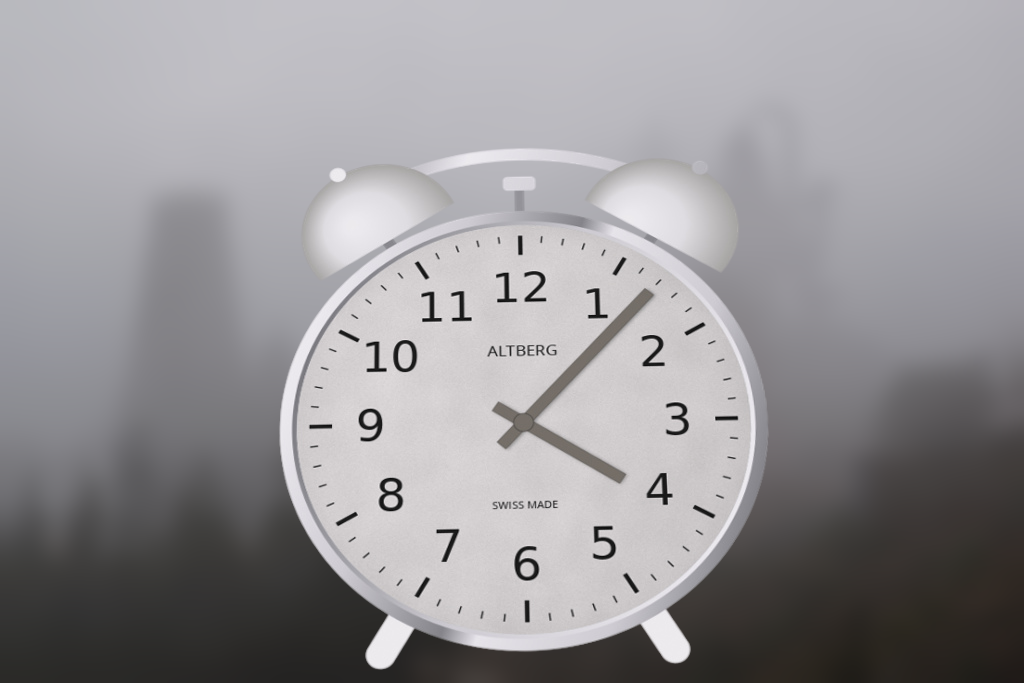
4.07
